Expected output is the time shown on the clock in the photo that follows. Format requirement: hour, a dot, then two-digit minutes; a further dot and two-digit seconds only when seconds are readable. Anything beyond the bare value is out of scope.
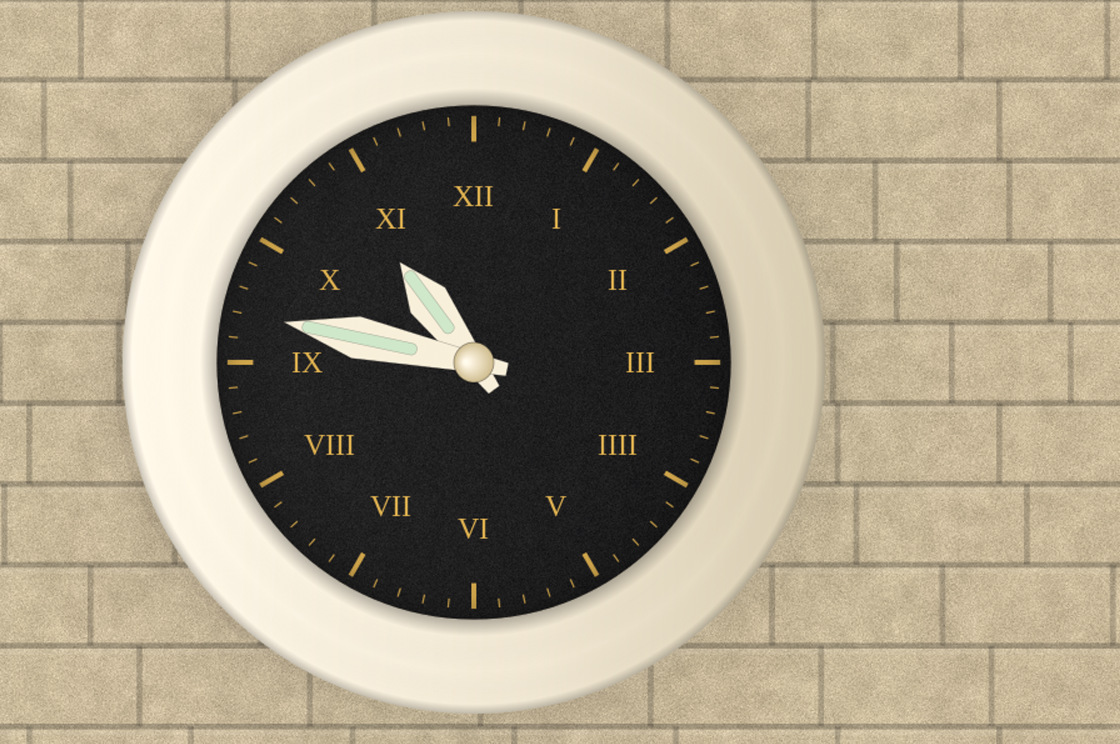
10.47
